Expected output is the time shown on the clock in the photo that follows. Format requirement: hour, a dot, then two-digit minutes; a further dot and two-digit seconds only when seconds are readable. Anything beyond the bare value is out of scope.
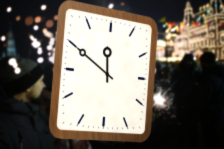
11.50
